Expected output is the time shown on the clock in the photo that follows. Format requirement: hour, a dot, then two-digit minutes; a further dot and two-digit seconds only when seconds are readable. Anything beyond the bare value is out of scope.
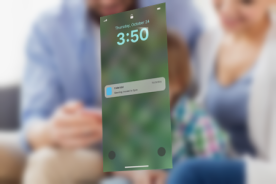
3.50
